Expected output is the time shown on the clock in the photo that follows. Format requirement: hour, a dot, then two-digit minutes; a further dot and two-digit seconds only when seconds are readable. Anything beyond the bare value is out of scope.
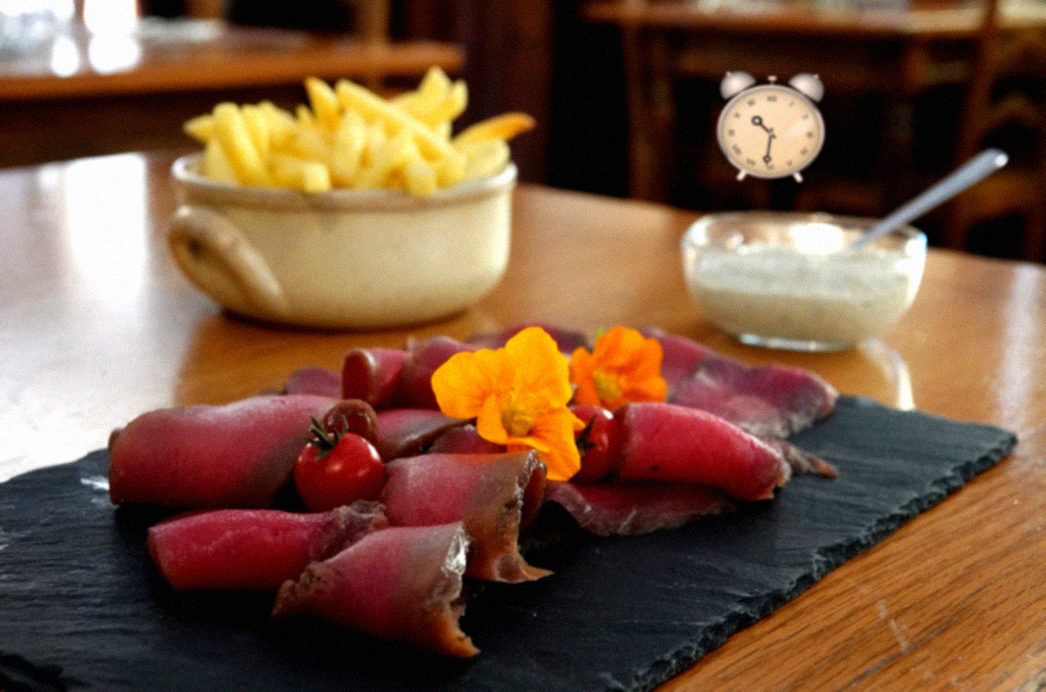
10.31
